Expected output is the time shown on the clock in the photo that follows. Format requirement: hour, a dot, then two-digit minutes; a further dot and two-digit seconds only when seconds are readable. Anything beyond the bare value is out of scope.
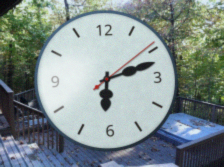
6.12.09
